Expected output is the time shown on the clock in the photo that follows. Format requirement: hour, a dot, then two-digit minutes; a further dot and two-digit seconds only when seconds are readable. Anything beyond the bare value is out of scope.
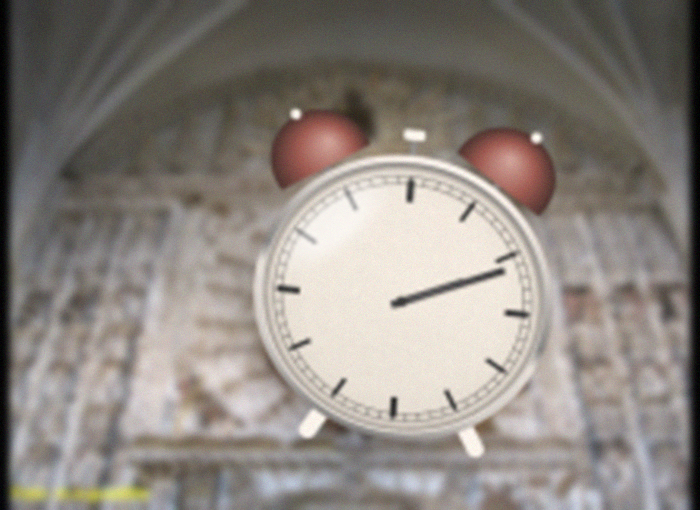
2.11
